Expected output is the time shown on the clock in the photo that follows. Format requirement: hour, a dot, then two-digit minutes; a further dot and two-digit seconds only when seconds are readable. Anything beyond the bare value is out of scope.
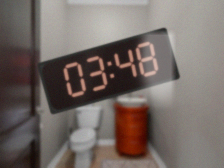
3.48
